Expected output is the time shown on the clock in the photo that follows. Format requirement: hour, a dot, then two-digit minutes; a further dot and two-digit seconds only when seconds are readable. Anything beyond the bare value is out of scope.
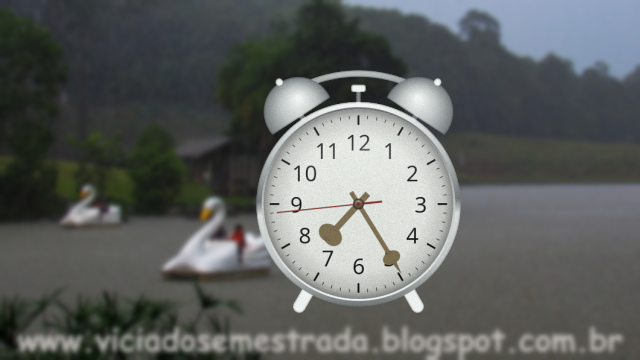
7.24.44
